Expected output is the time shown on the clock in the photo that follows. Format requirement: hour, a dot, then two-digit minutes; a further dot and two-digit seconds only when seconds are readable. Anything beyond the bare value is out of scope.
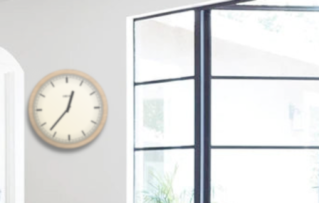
12.37
